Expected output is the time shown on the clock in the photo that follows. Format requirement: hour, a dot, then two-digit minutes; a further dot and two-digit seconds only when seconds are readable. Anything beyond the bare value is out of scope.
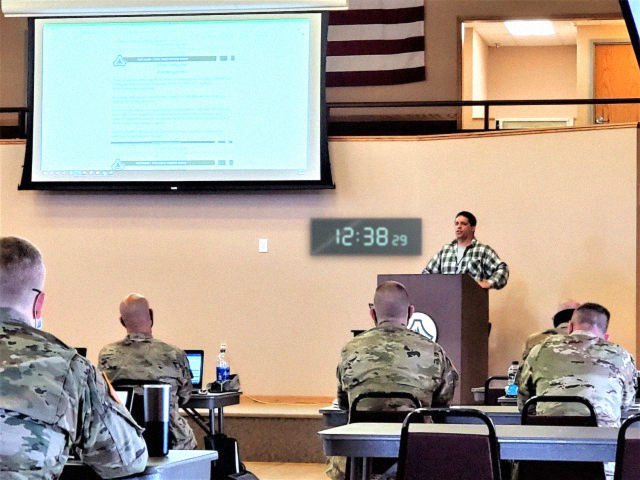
12.38
